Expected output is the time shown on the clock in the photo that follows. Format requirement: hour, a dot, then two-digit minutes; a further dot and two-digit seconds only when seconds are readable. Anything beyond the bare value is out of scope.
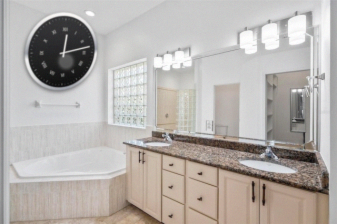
12.13
